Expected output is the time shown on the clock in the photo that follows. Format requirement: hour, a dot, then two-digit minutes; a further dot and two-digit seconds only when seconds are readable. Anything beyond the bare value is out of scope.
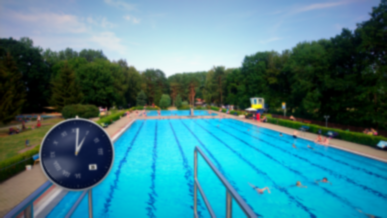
1.01
